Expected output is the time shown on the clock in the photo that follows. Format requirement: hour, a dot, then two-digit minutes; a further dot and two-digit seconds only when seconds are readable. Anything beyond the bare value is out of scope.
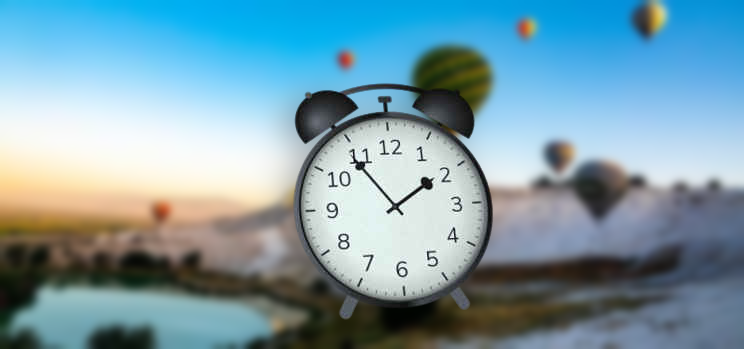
1.54
